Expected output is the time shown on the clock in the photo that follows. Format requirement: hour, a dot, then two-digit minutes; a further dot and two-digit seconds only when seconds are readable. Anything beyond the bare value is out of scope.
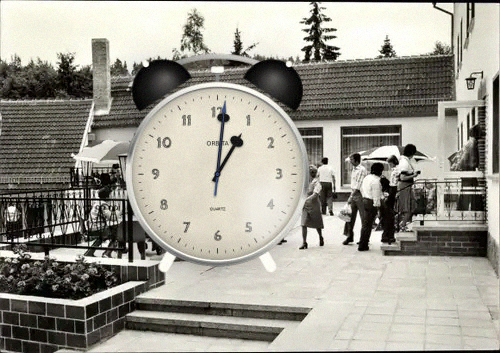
1.01.01
